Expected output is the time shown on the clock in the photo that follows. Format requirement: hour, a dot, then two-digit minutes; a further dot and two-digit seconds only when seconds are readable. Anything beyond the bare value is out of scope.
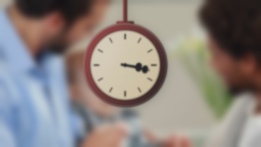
3.17
